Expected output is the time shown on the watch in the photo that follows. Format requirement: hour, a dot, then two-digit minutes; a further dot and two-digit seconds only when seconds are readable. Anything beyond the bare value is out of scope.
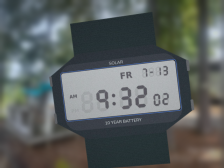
9.32.02
